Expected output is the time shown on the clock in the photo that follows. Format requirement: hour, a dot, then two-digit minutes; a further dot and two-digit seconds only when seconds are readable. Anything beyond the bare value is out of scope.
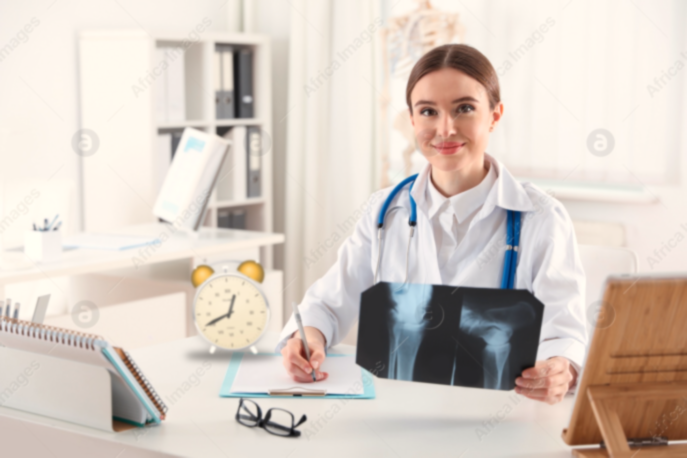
12.41
